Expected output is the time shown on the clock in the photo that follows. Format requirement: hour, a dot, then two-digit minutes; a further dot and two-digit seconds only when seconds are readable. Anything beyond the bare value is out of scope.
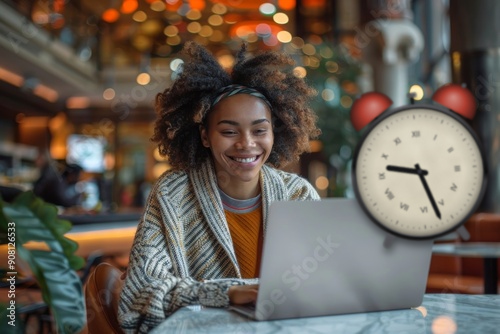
9.27
